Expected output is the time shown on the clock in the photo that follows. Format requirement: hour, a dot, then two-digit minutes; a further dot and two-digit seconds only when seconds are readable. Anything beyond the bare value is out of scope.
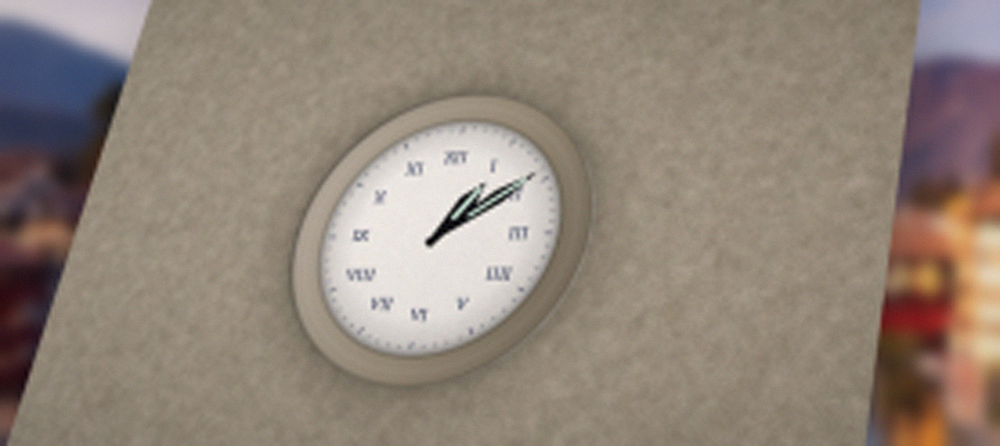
1.09
